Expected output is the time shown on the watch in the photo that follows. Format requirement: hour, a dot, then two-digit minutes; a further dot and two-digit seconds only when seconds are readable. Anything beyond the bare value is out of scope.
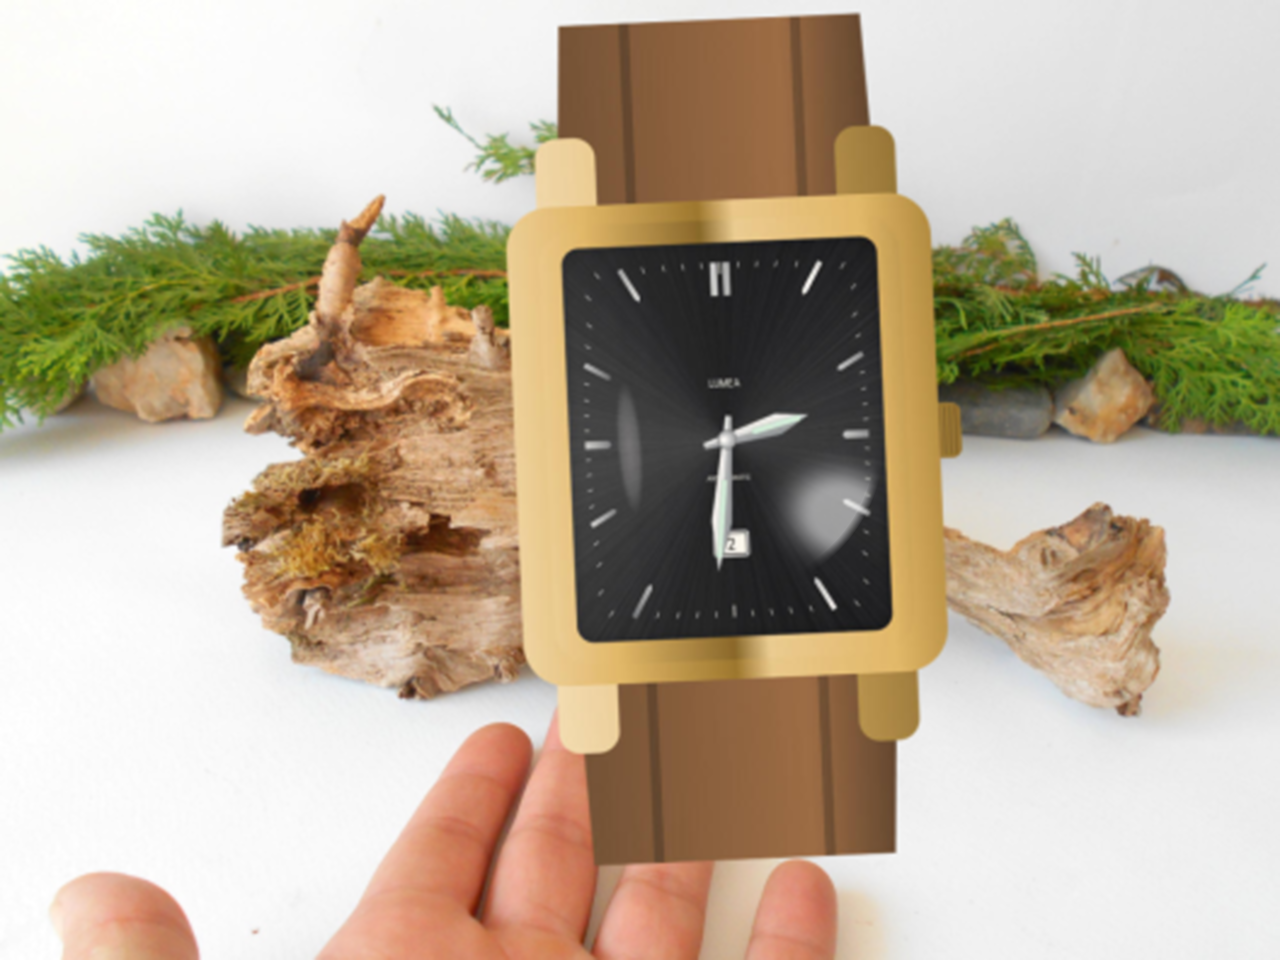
2.31
